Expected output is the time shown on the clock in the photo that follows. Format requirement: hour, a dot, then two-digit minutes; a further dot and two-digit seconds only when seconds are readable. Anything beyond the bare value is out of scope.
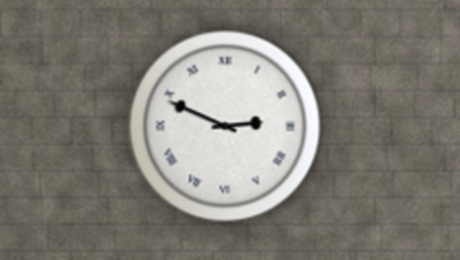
2.49
